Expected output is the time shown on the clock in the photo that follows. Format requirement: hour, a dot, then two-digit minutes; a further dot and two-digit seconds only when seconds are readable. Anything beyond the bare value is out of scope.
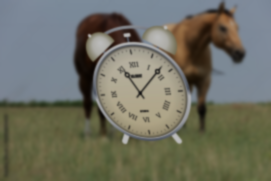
11.08
